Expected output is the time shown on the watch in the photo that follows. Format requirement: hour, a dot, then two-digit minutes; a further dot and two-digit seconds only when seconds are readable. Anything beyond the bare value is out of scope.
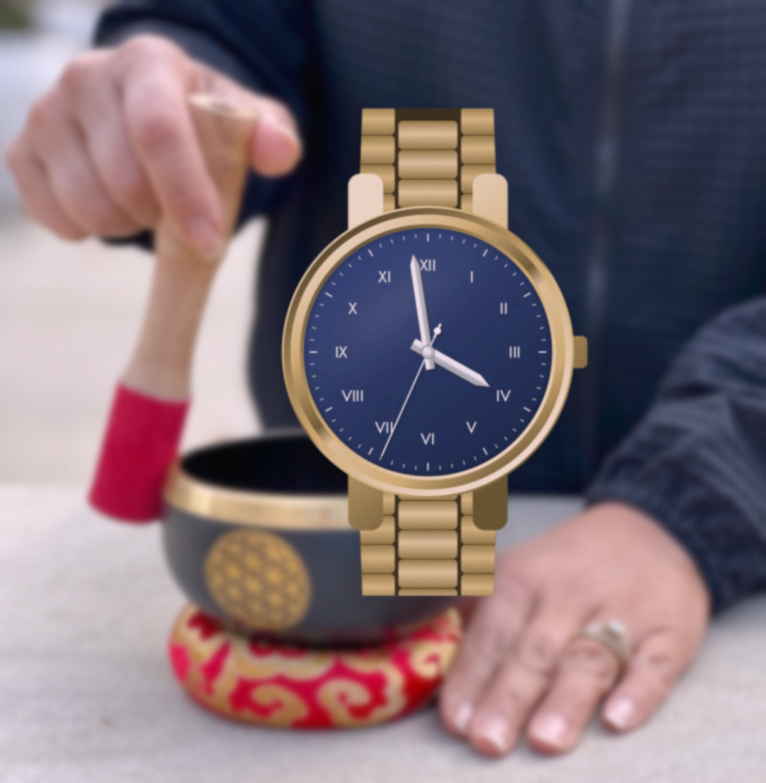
3.58.34
